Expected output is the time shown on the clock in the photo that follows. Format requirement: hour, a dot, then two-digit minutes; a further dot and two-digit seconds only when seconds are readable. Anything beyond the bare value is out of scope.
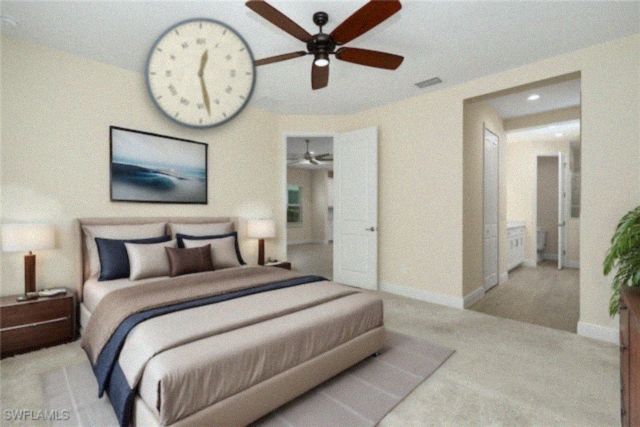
12.28
